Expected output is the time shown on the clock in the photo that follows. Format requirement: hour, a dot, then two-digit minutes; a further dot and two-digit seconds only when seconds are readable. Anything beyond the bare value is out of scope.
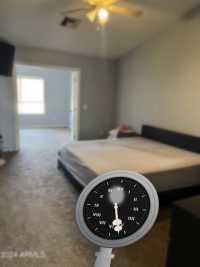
5.27
